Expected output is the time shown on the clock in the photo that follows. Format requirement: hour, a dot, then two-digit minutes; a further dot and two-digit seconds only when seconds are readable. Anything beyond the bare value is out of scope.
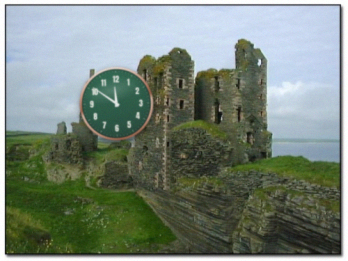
11.51
